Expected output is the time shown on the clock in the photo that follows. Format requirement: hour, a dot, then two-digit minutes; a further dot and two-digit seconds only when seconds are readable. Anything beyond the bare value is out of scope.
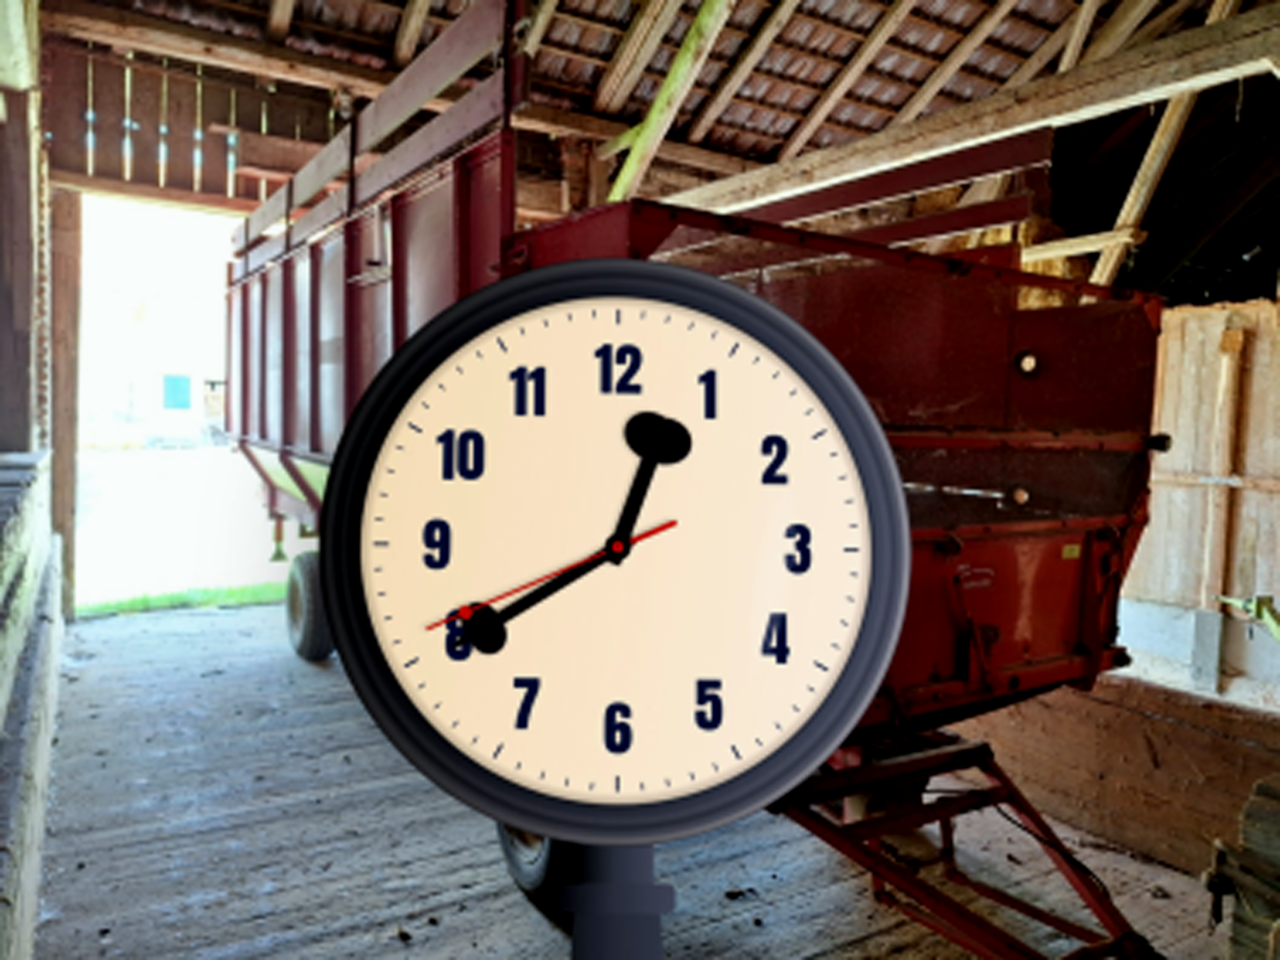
12.39.41
